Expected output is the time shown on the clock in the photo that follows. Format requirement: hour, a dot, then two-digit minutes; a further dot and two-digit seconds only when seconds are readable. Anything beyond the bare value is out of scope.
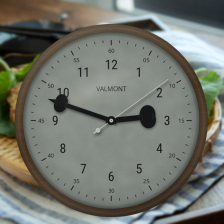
2.48.09
